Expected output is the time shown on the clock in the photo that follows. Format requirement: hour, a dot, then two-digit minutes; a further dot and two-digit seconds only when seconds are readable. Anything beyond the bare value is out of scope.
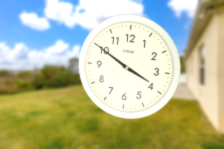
3.50
